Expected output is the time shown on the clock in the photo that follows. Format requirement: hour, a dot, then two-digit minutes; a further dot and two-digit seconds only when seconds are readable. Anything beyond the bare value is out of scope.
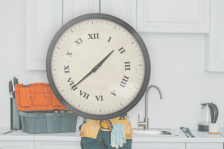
1.39
